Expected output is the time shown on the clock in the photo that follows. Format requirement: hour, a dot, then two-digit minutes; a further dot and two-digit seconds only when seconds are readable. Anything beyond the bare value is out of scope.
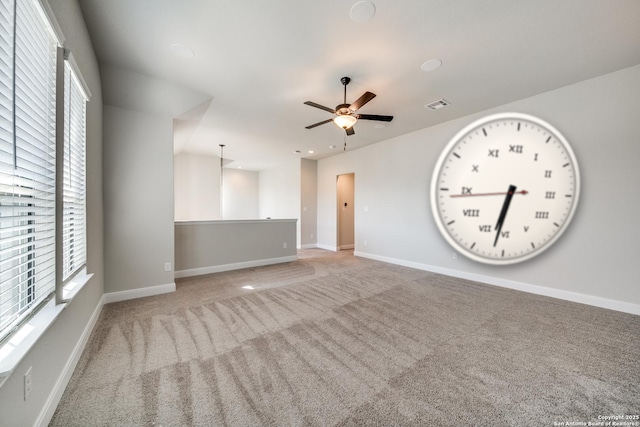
6.31.44
